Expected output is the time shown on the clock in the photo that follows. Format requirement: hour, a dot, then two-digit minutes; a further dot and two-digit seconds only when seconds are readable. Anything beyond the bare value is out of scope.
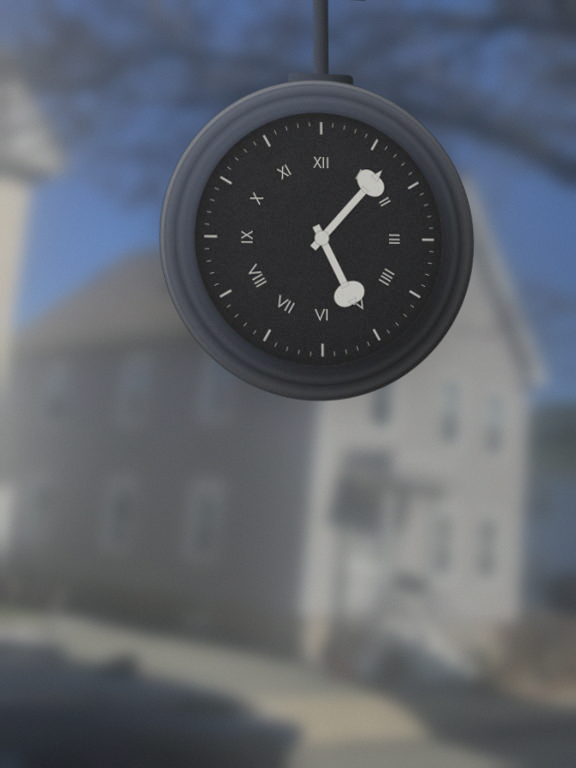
5.07
